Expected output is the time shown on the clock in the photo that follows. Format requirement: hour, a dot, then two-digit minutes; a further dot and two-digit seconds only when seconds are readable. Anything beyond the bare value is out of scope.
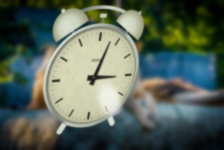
3.03
